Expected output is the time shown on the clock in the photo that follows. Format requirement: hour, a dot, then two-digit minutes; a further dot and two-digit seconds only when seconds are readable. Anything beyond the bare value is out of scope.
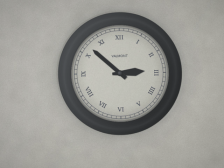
2.52
